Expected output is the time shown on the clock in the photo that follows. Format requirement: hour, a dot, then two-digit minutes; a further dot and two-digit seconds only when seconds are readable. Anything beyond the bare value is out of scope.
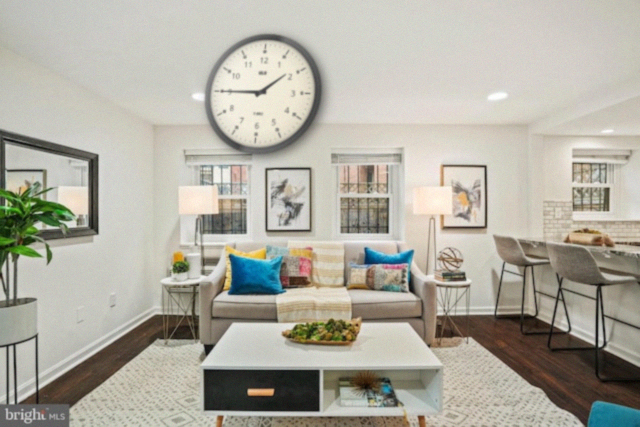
1.45
